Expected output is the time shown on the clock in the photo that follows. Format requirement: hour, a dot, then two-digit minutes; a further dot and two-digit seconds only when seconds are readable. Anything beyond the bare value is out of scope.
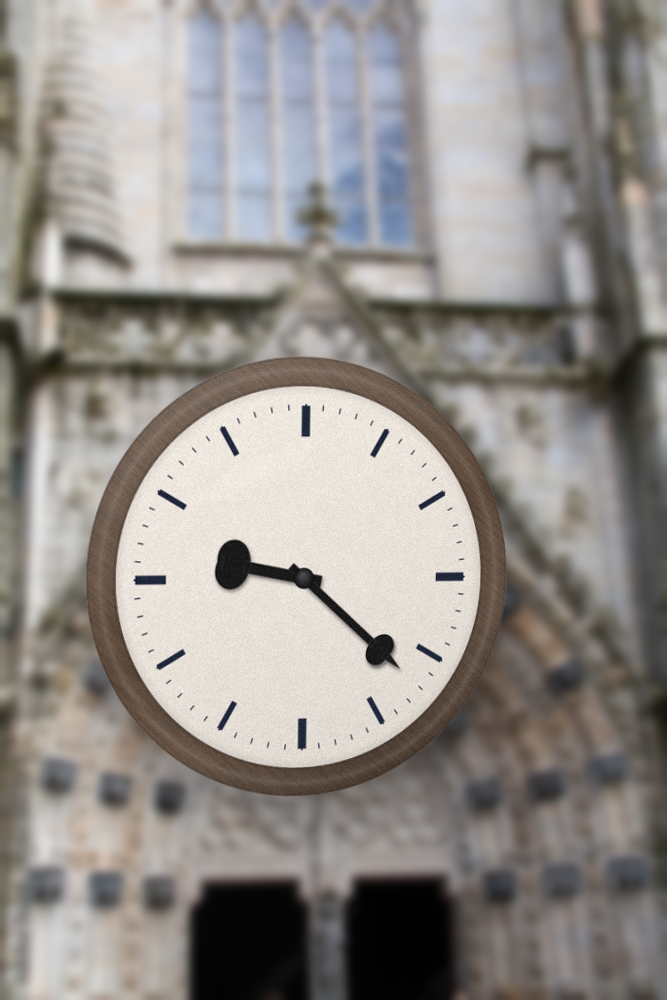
9.22
